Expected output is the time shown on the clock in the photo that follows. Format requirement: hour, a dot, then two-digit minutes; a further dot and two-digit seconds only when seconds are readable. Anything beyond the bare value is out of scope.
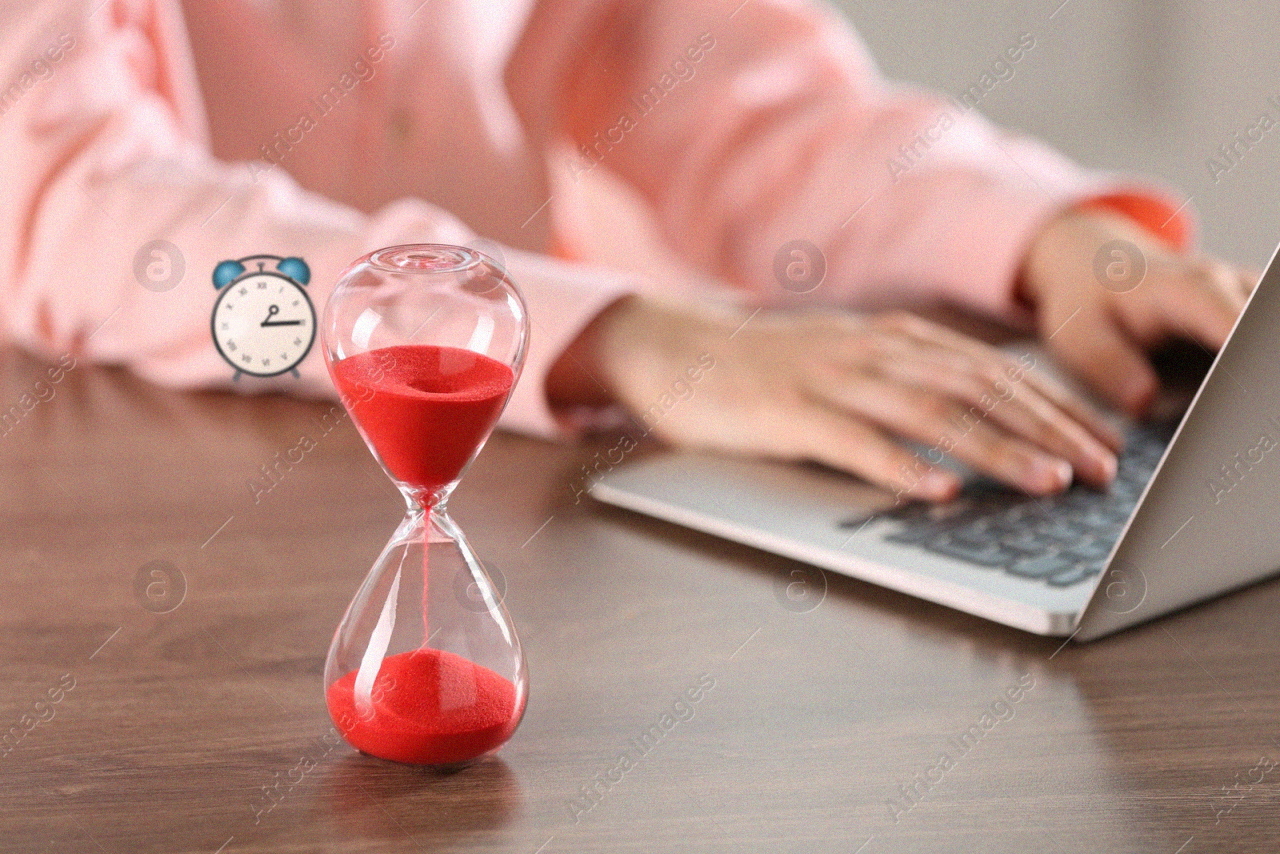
1.15
